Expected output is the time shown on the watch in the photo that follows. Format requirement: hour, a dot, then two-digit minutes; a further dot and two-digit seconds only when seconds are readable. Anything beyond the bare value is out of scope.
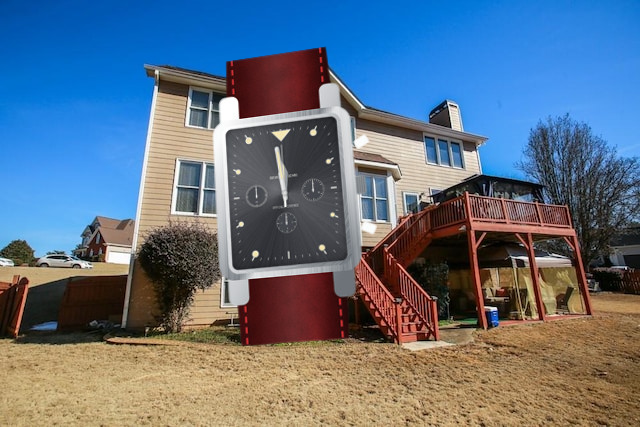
11.59
